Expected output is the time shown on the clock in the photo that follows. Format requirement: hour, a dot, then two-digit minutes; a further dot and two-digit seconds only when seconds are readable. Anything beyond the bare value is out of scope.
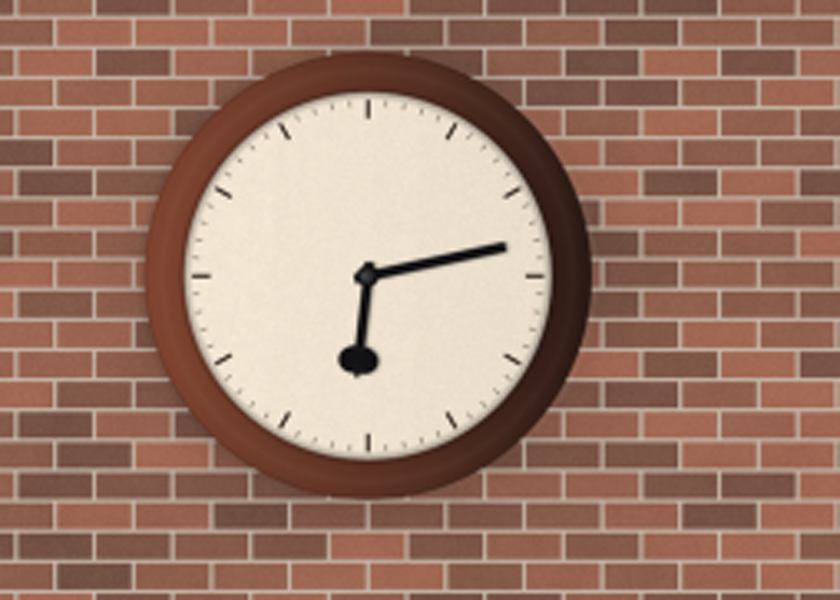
6.13
